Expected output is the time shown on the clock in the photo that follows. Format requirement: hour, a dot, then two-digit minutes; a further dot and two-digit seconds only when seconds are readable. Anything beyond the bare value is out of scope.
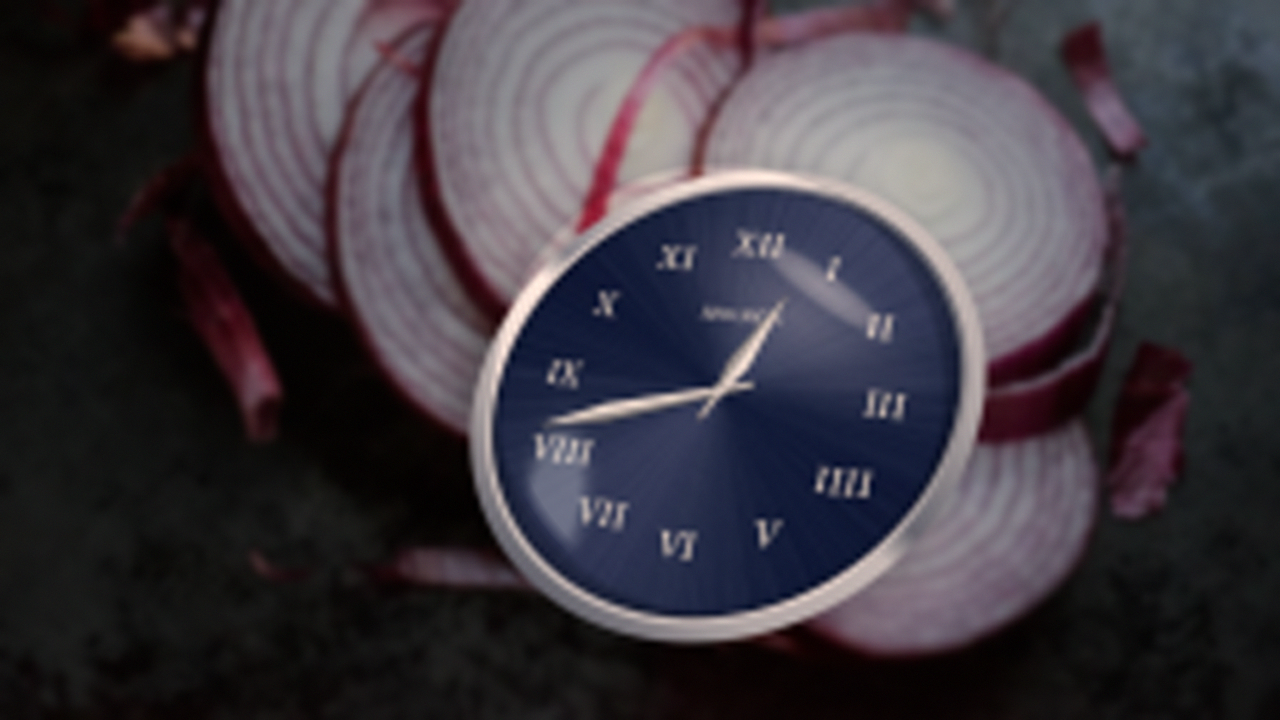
12.42
